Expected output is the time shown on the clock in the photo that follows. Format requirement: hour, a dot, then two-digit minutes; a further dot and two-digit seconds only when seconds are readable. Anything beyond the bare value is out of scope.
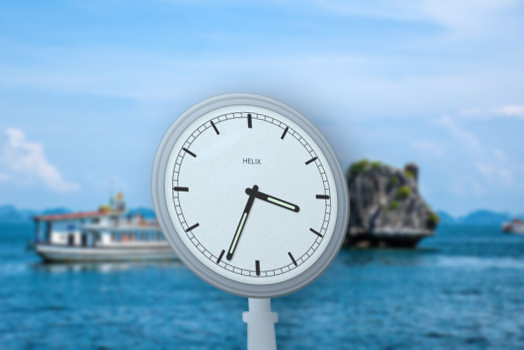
3.34
